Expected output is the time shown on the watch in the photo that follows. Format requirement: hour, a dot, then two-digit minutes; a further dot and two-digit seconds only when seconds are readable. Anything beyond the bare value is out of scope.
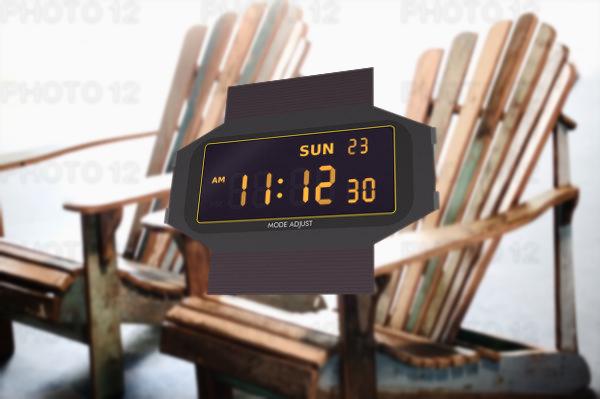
11.12.30
